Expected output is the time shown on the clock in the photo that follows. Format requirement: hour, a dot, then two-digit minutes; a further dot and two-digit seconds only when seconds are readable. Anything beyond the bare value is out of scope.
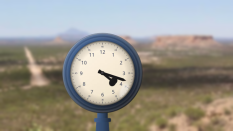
4.18
